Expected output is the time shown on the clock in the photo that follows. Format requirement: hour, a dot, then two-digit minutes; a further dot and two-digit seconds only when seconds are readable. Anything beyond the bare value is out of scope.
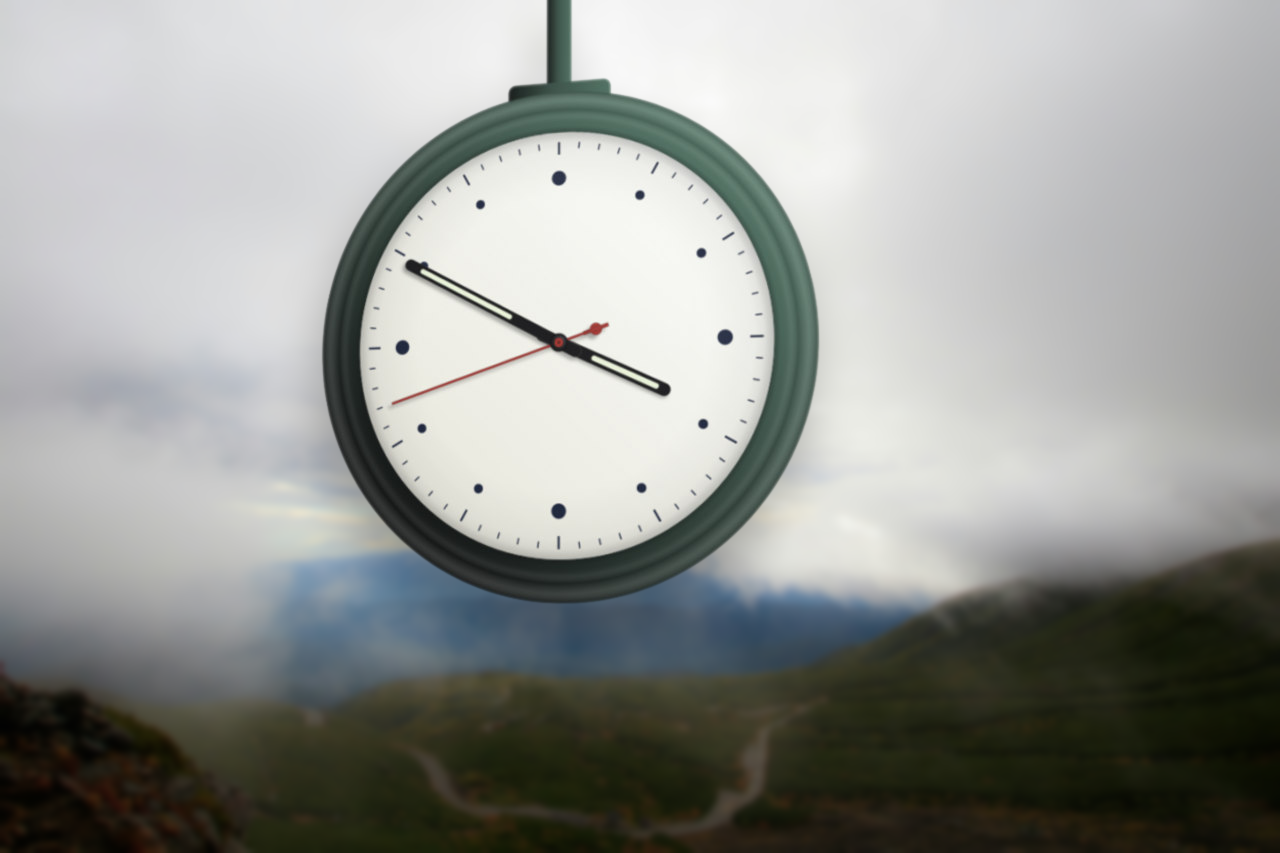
3.49.42
